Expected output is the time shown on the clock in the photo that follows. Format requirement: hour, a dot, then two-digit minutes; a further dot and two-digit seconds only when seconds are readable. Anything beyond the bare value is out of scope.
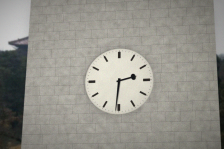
2.31
